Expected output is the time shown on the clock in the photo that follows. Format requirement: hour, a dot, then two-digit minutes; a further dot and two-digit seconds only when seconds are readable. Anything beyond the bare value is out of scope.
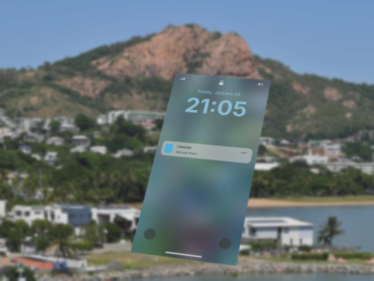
21.05
